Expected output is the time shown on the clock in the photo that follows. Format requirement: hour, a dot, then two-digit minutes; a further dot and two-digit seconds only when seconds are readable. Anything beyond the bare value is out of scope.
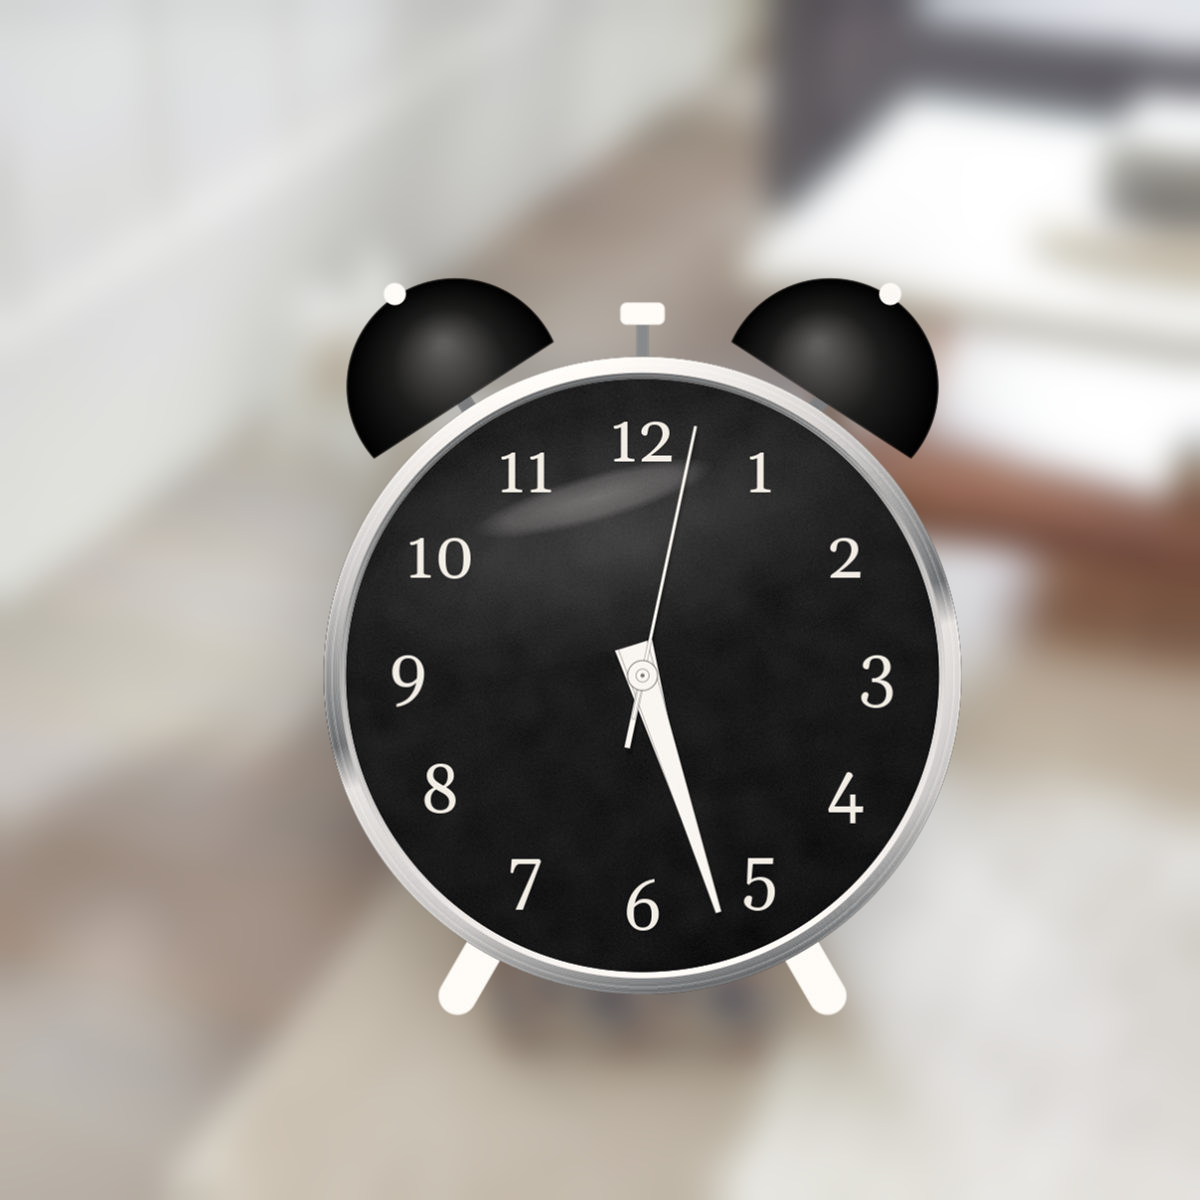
5.27.02
